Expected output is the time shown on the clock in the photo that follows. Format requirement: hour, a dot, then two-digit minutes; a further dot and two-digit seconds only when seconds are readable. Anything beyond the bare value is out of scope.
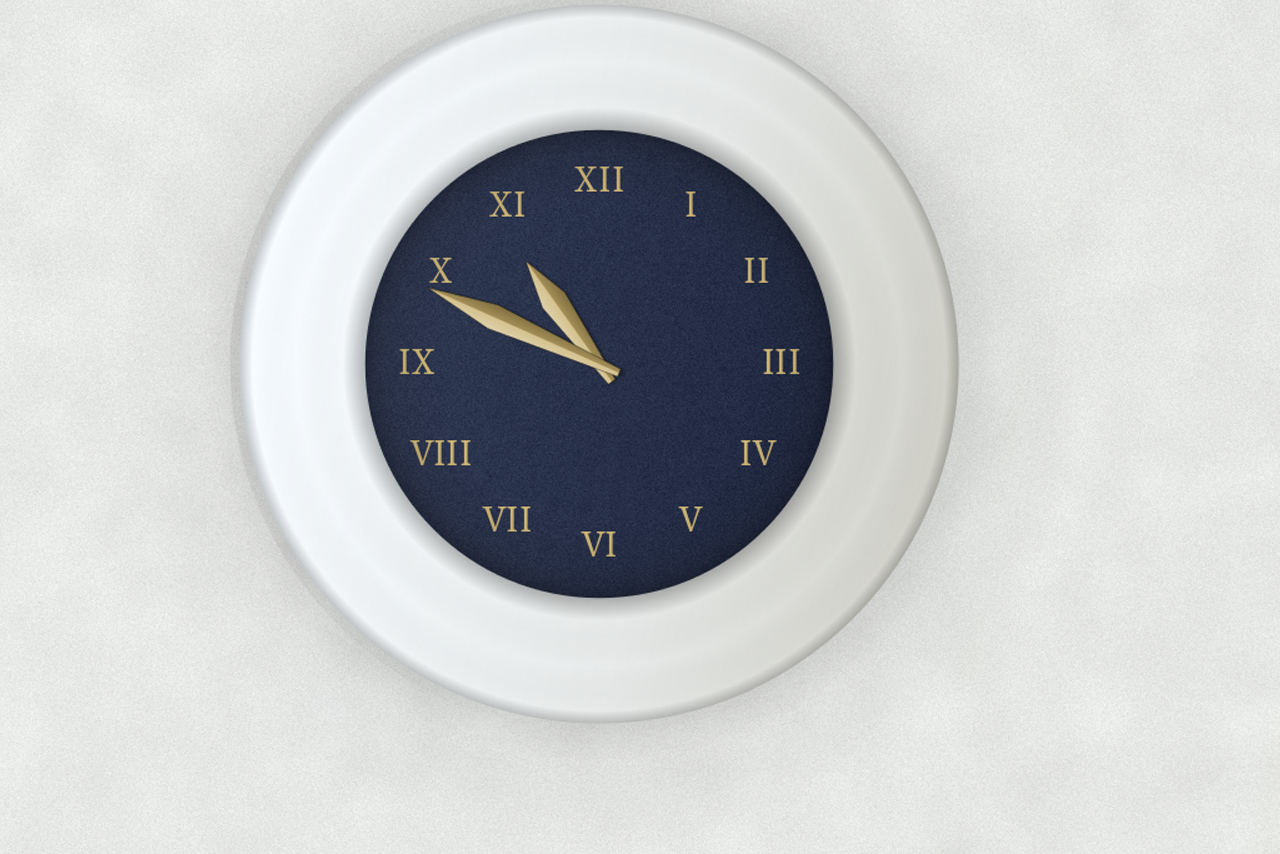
10.49
